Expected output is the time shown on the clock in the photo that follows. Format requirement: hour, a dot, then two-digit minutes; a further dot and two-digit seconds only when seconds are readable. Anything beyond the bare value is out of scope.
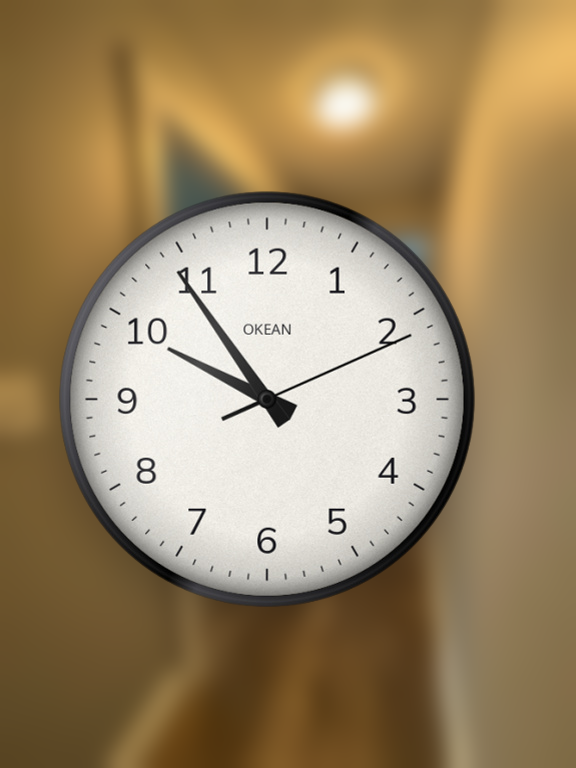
9.54.11
